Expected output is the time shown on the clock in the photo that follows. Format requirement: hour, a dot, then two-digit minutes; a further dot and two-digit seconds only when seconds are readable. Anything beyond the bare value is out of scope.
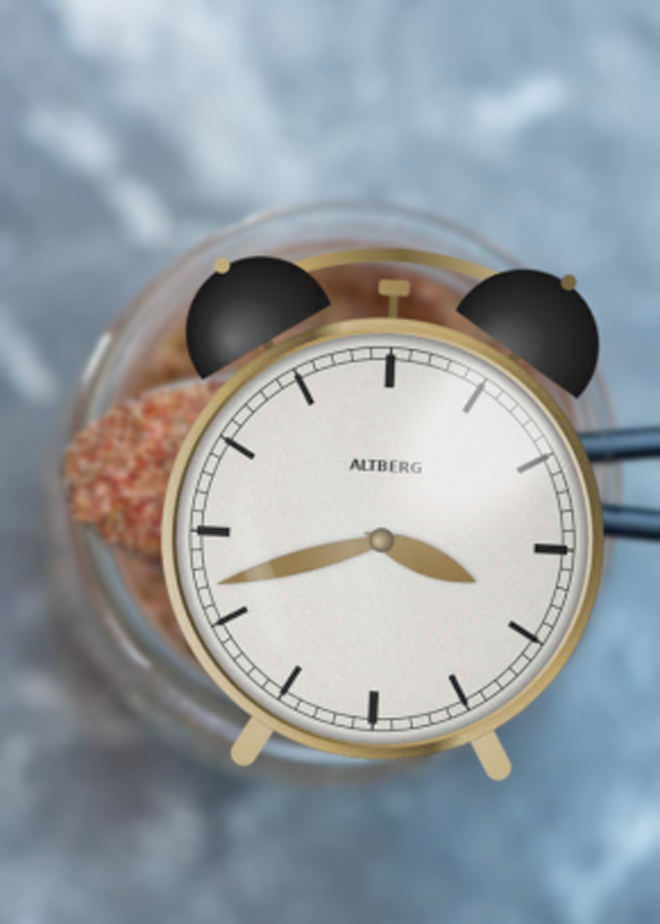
3.42
